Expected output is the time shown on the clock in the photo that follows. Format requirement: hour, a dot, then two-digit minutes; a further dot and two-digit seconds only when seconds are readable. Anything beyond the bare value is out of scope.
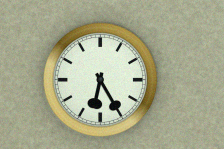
6.25
